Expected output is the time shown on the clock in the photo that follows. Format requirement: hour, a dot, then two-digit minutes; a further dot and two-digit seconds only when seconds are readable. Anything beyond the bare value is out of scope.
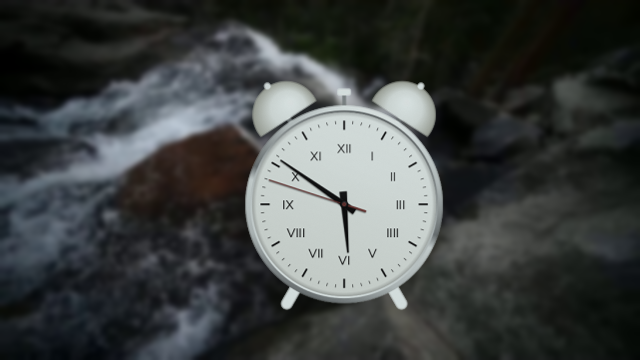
5.50.48
